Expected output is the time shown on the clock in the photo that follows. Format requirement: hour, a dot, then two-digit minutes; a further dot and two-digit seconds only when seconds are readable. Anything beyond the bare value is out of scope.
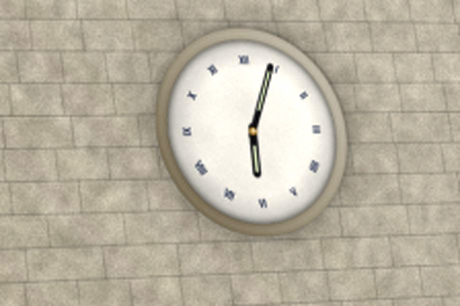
6.04
